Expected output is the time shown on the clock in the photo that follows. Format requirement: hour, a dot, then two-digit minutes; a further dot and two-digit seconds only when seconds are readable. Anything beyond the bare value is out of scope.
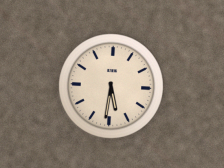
5.31
